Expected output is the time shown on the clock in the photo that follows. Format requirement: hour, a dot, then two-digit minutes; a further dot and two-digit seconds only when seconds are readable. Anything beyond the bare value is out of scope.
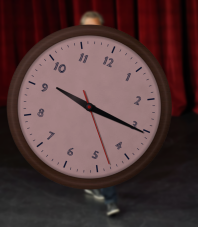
9.15.23
